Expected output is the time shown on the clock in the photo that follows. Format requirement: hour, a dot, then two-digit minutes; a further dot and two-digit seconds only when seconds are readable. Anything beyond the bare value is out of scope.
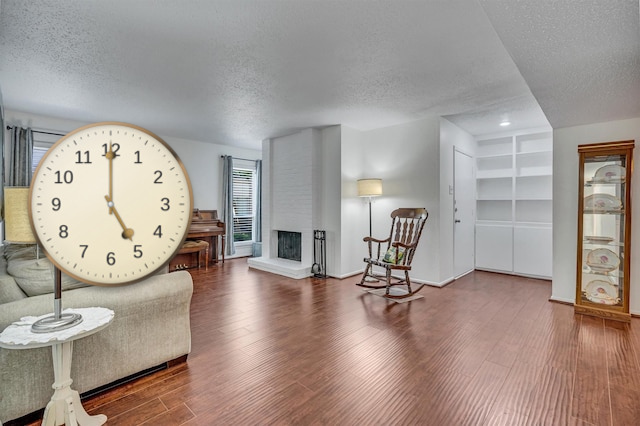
5.00
